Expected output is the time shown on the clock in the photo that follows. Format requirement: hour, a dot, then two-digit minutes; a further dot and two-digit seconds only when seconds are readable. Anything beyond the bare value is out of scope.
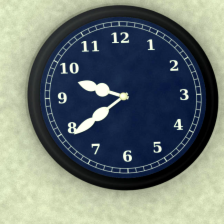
9.39
